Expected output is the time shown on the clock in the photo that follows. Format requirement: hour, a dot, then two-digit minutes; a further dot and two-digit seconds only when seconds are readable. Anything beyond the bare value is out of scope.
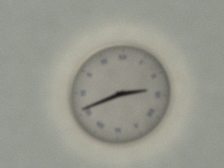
2.41
